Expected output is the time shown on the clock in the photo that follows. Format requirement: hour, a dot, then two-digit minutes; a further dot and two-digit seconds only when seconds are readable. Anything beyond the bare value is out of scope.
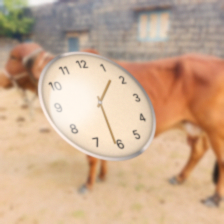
1.31
